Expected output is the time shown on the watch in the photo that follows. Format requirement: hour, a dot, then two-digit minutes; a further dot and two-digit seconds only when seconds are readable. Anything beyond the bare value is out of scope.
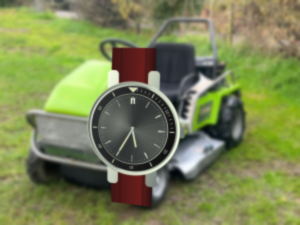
5.35
